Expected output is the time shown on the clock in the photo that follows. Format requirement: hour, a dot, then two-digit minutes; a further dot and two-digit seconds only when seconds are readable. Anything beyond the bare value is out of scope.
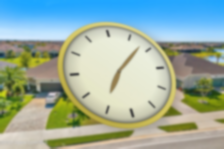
7.08
